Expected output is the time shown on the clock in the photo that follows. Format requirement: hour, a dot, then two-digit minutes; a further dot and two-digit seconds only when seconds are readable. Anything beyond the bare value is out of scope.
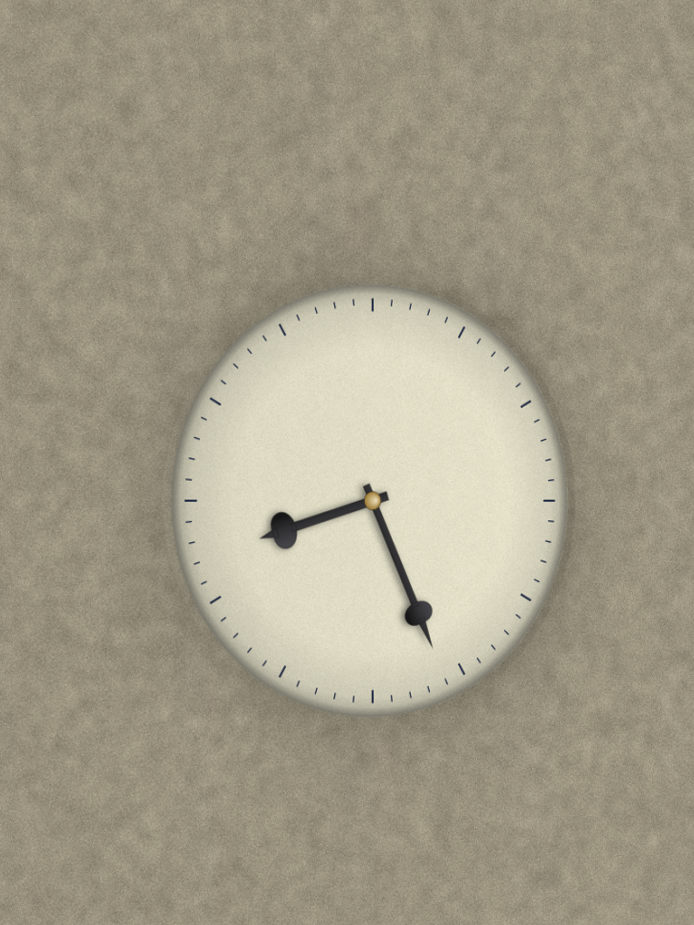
8.26
